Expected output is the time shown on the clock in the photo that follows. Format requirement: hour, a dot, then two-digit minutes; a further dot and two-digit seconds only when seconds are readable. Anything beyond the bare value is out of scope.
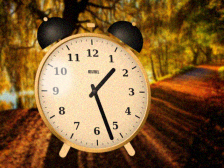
1.27
